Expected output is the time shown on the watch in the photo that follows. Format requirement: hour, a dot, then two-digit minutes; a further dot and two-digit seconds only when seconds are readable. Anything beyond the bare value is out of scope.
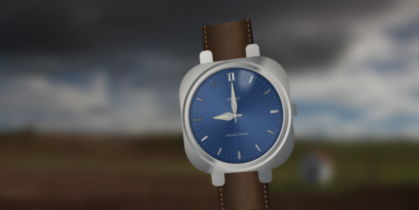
9.00
